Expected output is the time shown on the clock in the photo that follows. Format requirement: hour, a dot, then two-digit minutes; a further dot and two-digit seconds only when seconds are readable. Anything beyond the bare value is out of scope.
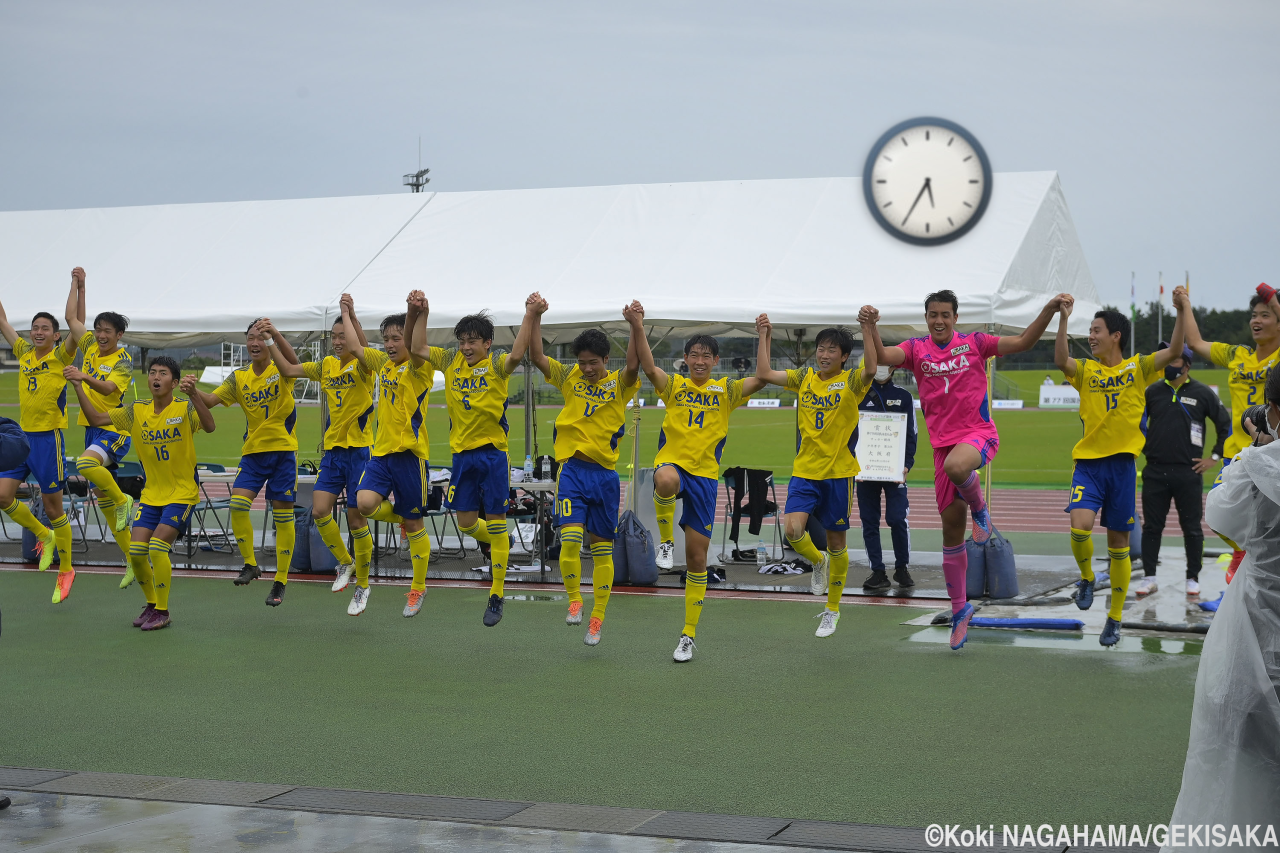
5.35
